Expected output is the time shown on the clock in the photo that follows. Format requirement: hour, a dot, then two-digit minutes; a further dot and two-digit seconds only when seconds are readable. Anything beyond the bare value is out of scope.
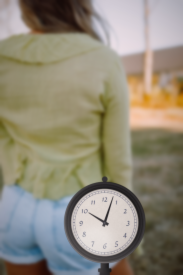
10.03
